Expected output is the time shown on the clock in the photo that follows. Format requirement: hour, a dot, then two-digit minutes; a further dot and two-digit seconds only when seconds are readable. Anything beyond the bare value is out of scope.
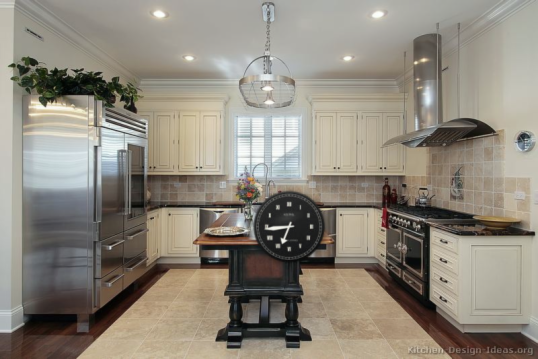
6.44
